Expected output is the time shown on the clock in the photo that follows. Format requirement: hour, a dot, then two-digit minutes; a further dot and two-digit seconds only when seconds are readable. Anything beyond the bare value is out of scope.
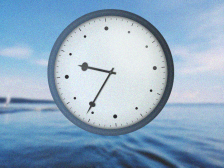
9.36
